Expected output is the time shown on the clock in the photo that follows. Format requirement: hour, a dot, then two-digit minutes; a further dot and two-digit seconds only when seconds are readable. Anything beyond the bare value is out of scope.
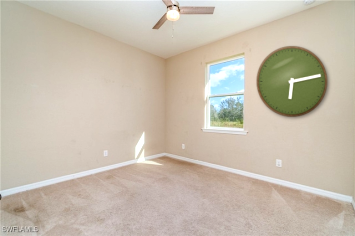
6.13
